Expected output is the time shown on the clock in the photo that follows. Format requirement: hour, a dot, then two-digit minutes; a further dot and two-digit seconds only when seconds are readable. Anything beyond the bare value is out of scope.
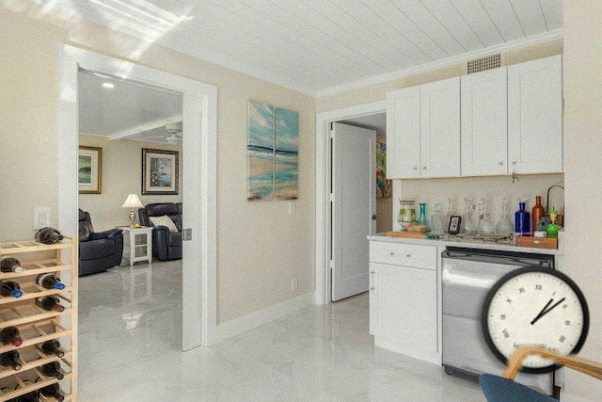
1.08
